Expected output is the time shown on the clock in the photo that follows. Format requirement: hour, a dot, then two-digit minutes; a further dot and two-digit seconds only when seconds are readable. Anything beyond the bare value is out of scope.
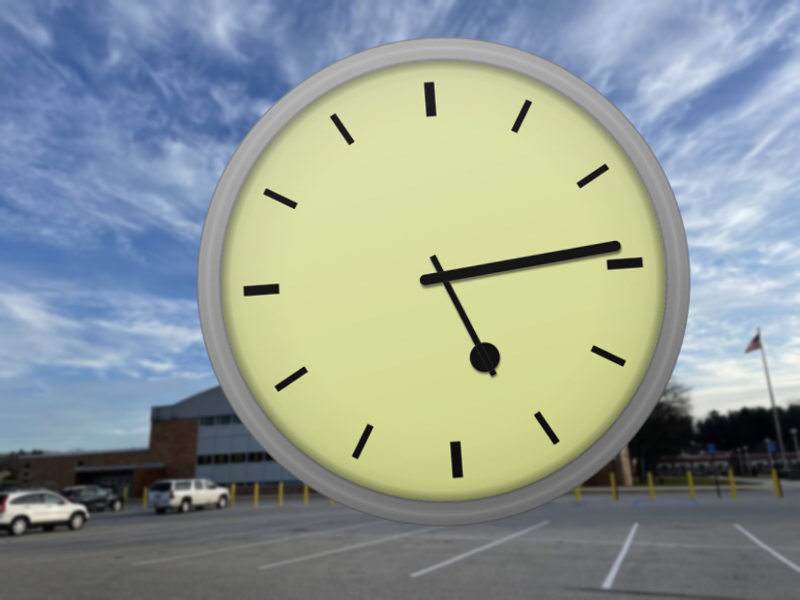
5.14
